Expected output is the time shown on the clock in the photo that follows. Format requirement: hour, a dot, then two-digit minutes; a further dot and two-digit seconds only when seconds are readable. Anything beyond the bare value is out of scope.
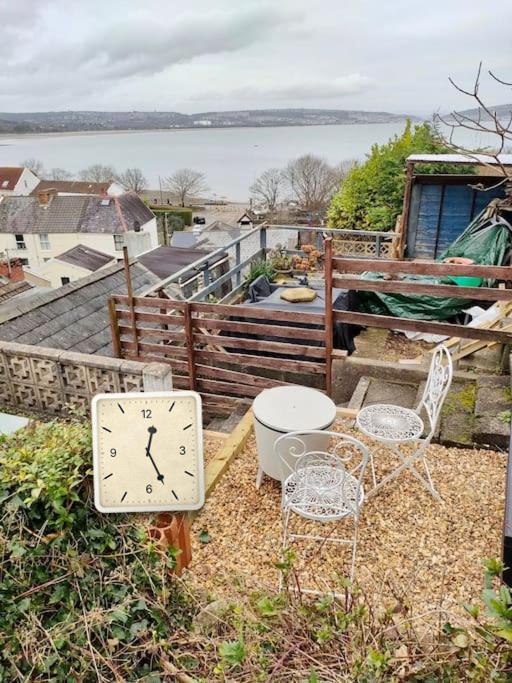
12.26
